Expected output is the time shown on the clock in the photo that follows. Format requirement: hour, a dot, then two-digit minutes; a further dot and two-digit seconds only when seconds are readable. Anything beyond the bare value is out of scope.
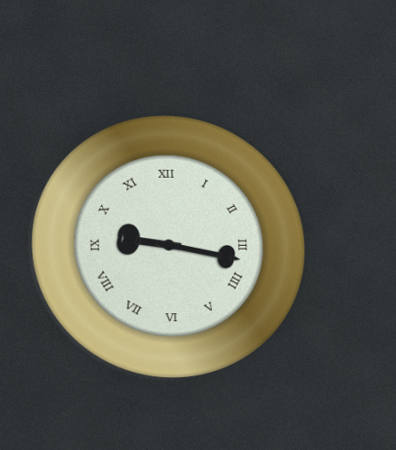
9.17
